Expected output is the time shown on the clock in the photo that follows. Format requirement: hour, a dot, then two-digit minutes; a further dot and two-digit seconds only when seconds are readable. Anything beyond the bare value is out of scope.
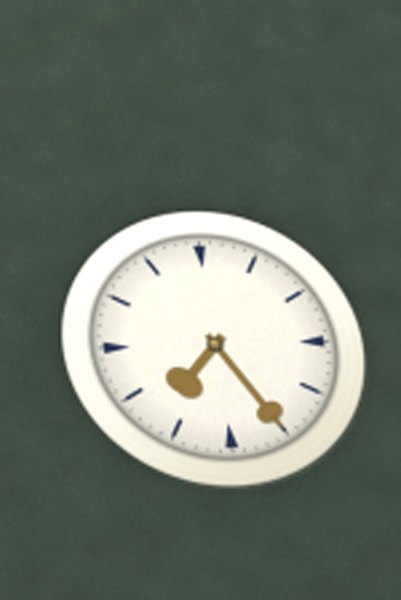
7.25
